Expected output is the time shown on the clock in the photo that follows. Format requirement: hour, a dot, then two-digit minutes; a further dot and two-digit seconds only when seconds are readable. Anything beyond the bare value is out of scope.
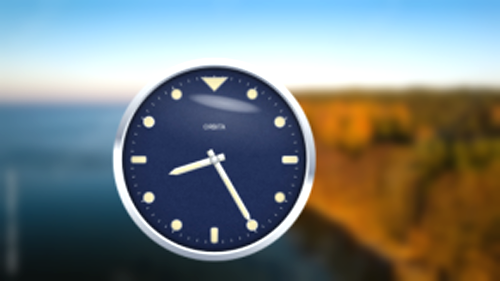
8.25
